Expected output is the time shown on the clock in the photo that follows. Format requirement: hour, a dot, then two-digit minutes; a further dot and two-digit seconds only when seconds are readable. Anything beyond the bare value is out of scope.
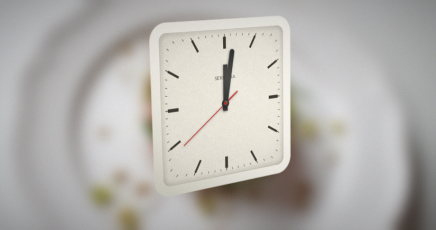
12.01.39
